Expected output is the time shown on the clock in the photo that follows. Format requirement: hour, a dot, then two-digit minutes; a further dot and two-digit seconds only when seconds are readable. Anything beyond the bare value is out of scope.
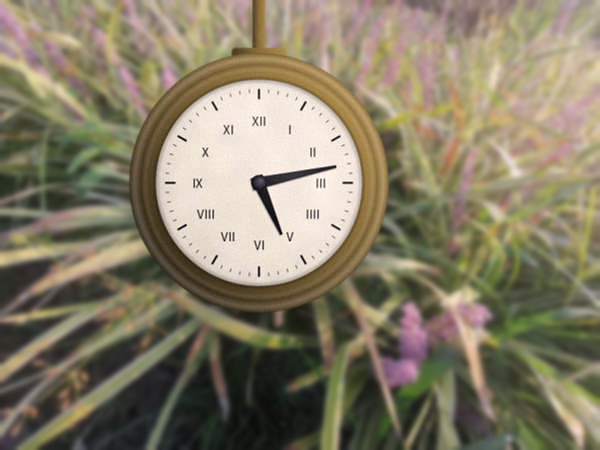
5.13
